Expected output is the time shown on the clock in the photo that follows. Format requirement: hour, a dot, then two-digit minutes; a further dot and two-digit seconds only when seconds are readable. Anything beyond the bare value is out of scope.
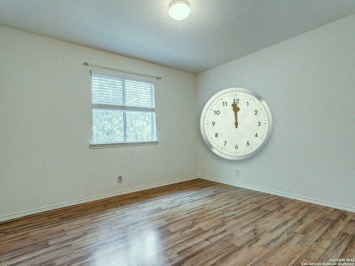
11.59
